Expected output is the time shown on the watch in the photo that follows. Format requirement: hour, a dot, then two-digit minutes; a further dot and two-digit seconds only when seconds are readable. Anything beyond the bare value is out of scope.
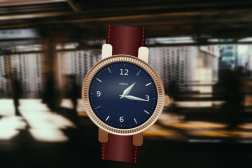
1.16
